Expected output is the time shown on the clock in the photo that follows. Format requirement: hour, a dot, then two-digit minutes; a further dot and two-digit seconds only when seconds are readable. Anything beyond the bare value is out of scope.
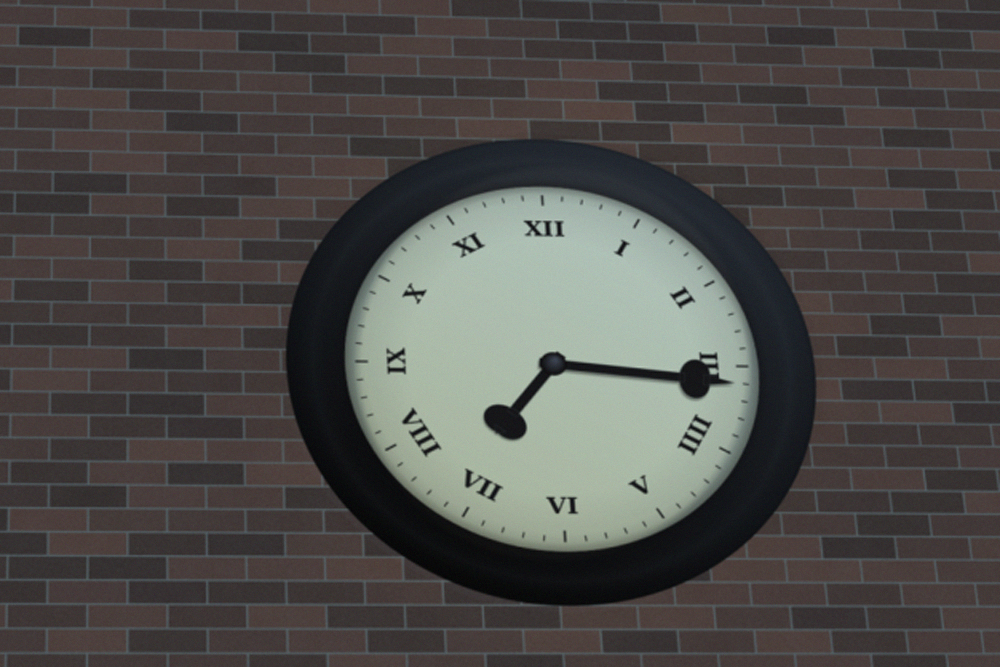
7.16
